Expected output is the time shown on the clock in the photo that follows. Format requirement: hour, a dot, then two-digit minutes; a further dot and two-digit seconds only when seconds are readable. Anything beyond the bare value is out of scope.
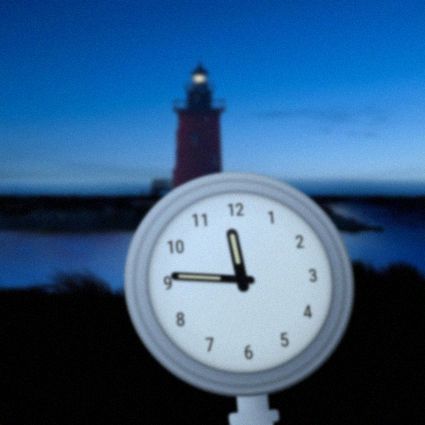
11.46
